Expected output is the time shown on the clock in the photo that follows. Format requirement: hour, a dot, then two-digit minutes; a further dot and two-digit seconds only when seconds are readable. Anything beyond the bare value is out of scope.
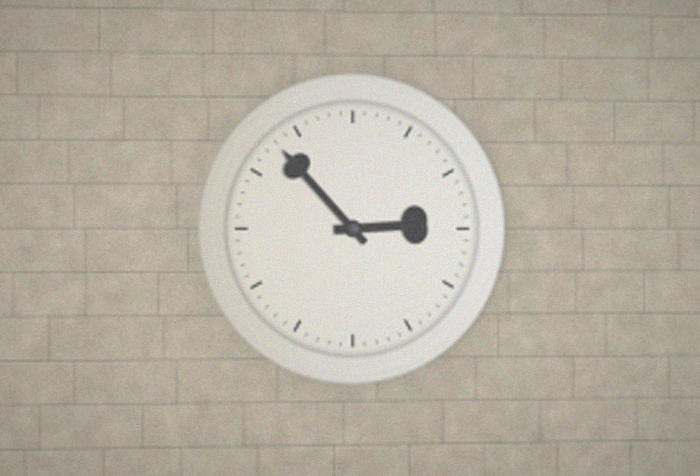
2.53
